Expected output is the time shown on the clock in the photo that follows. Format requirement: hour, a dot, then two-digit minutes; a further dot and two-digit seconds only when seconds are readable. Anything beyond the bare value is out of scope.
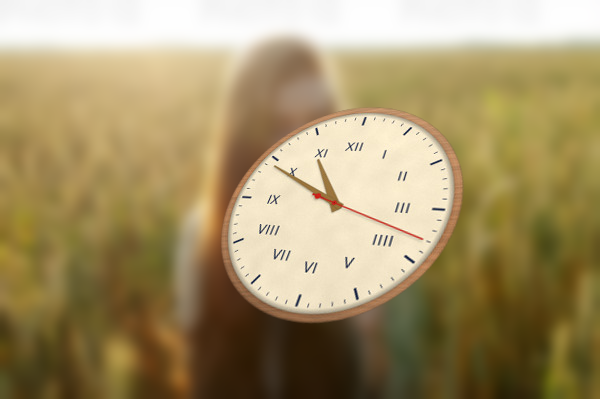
10.49.18
